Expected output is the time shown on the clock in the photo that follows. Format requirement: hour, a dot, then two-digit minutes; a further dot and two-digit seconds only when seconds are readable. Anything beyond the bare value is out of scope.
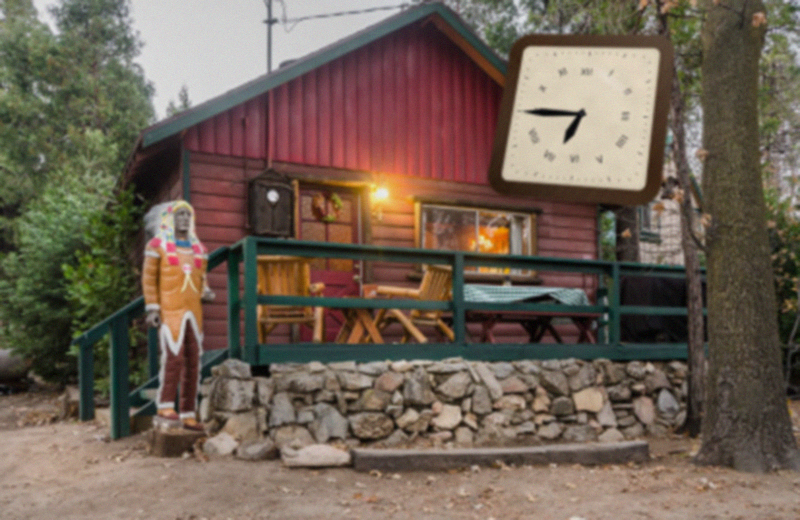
6.45
